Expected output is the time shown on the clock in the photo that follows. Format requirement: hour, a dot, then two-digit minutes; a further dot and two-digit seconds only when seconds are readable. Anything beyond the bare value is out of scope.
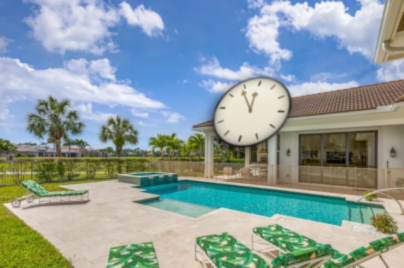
11.54
